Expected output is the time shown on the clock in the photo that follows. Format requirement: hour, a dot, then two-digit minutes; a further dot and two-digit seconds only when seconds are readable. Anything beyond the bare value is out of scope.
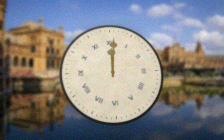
12.01
